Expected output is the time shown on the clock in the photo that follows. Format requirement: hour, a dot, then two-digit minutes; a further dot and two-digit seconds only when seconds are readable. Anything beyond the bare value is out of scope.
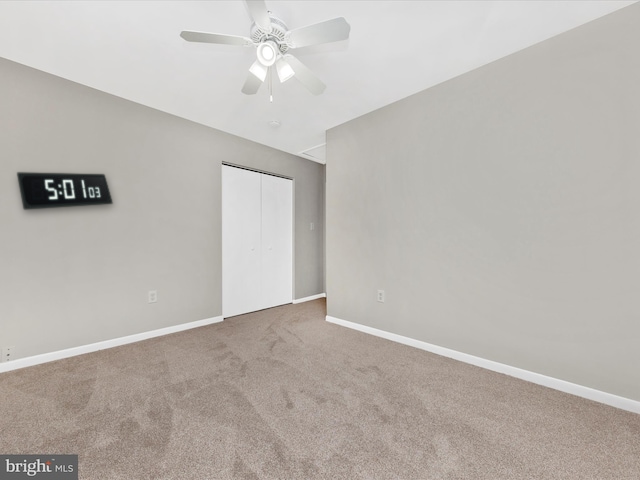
5.01.03
